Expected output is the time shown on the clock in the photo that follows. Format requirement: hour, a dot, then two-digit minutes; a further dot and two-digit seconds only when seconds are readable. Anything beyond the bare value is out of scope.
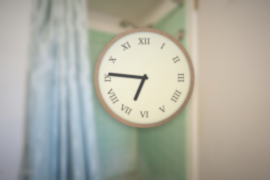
6.46
